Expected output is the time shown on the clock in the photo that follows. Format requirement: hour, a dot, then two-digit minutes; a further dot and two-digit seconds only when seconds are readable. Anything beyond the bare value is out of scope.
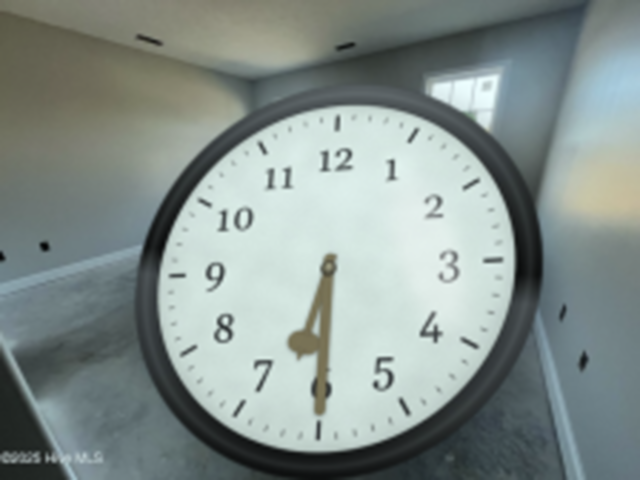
6.30
